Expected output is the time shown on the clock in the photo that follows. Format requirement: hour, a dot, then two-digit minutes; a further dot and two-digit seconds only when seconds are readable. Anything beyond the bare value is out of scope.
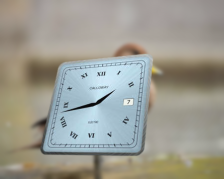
1.43
